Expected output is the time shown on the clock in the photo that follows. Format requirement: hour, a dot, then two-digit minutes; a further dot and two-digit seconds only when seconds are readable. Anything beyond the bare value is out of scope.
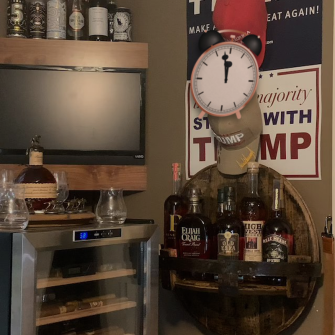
11.58
